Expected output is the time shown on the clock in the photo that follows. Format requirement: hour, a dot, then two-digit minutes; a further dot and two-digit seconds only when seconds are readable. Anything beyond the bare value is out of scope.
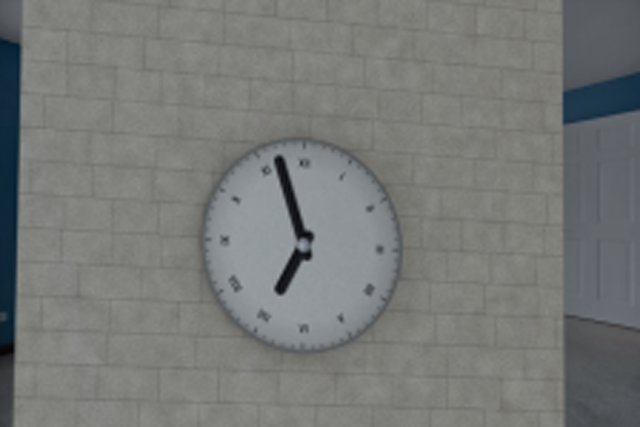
6.57
